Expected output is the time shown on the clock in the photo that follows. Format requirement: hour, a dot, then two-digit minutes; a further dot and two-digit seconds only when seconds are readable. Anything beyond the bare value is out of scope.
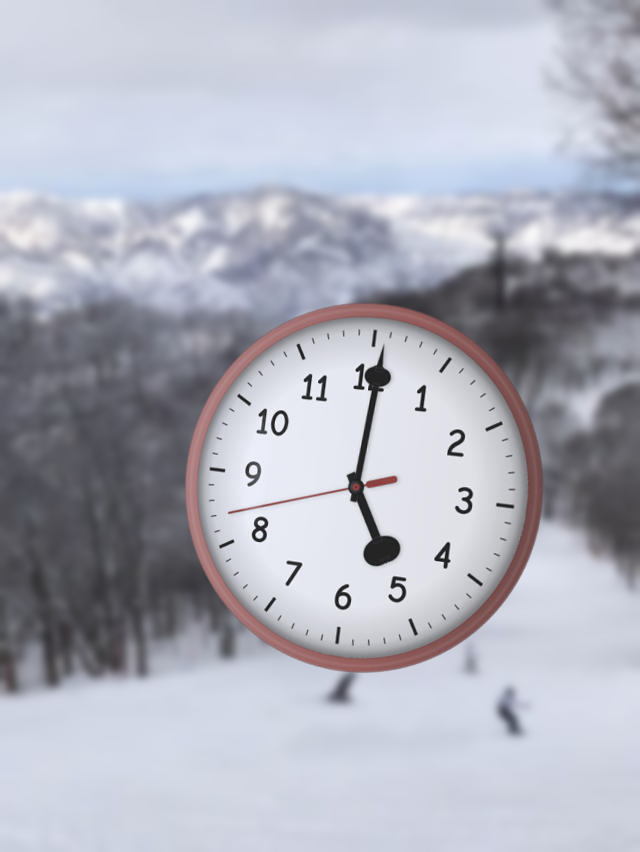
5.00.42
